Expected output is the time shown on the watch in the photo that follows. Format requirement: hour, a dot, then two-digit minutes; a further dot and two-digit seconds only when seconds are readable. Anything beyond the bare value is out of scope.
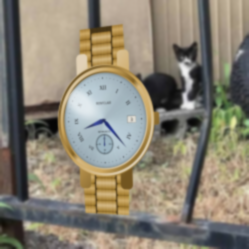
8.23
